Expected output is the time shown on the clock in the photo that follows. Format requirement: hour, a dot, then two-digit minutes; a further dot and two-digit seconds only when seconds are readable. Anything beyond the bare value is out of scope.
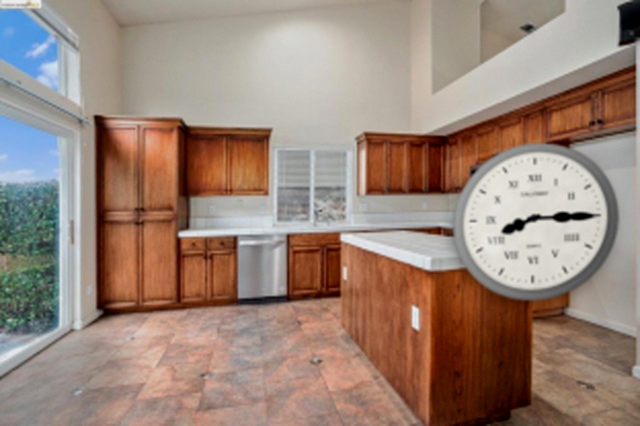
8.15
